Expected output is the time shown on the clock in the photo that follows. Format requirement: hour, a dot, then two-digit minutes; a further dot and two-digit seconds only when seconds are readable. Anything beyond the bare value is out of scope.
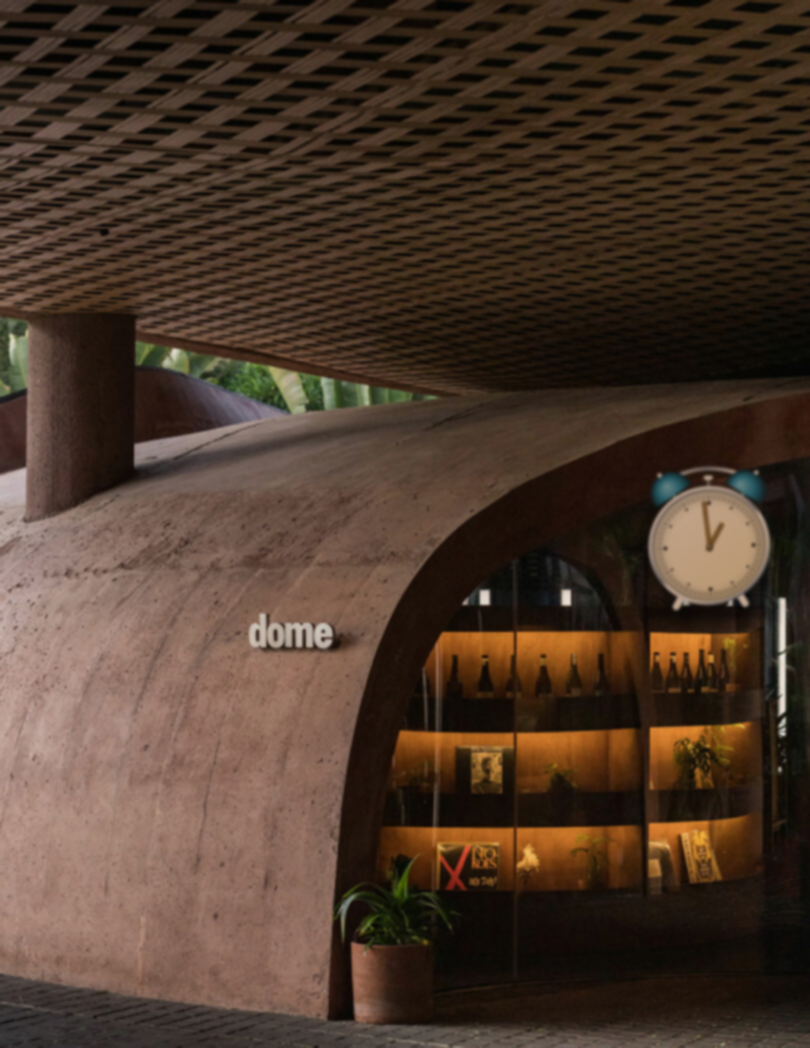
12.59
